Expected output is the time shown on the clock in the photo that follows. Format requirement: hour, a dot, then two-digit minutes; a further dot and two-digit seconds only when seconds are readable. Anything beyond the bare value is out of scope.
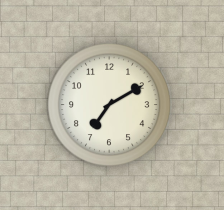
7.10
